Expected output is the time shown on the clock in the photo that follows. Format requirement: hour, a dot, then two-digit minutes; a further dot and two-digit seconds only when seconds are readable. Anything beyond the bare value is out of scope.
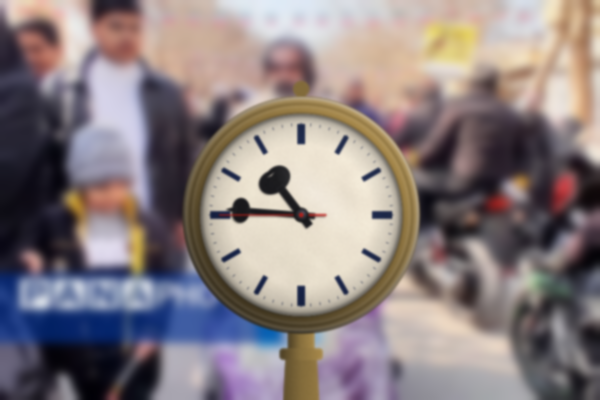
10.45.45
